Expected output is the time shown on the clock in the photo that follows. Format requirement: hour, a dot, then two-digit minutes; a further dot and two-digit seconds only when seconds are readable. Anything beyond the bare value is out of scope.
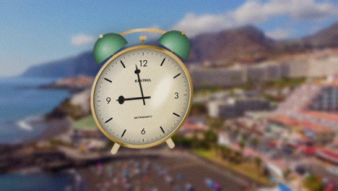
8.58
